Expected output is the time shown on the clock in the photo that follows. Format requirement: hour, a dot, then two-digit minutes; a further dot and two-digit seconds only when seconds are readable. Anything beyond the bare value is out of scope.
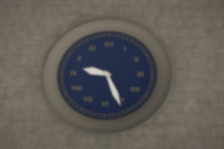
9.26
